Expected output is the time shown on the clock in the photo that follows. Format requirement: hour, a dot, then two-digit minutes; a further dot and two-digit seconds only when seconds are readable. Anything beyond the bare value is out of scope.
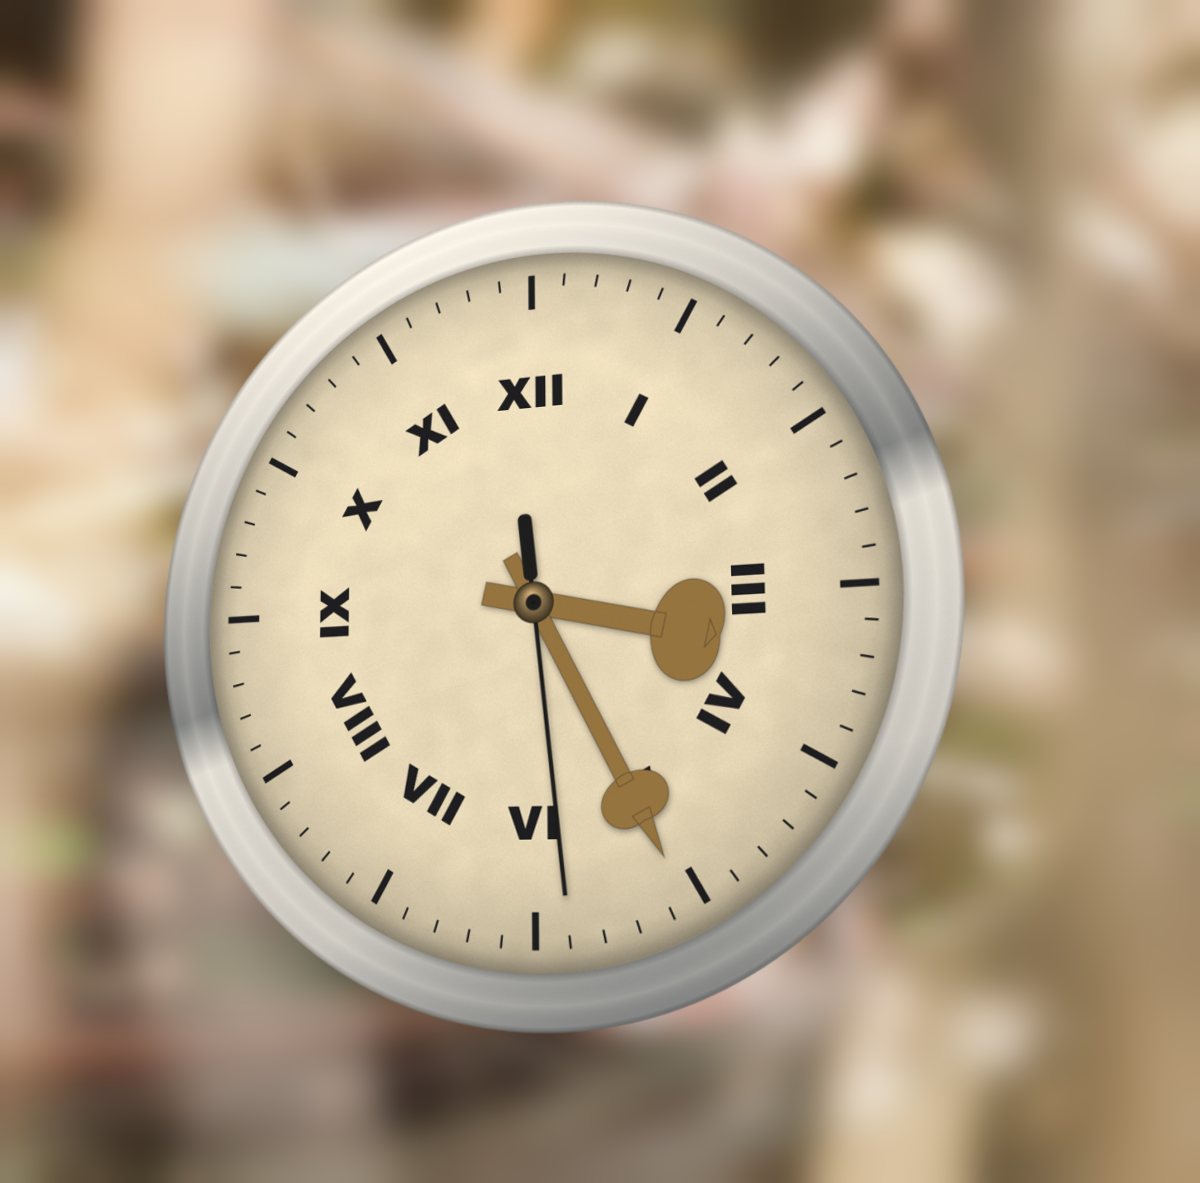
3.25.29
